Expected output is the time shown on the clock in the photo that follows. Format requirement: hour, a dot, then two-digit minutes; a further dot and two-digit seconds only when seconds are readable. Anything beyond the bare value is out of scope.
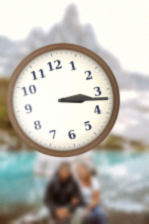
3.17
